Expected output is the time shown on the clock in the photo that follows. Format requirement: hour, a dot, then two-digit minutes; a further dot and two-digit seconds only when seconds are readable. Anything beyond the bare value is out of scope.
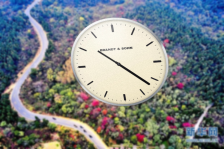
10.22
